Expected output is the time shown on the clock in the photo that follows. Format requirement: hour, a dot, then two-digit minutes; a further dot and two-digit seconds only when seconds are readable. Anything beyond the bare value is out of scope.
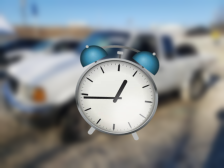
12.44
